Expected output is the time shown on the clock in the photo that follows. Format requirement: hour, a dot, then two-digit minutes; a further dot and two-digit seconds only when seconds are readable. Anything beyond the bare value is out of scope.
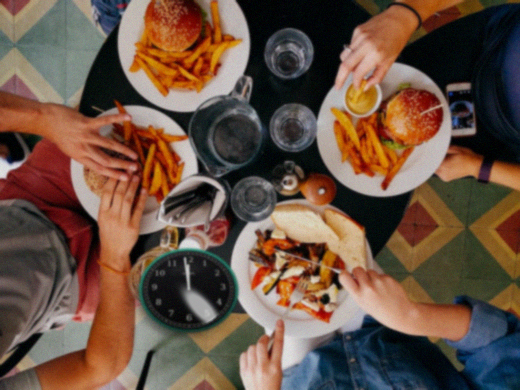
11.59
